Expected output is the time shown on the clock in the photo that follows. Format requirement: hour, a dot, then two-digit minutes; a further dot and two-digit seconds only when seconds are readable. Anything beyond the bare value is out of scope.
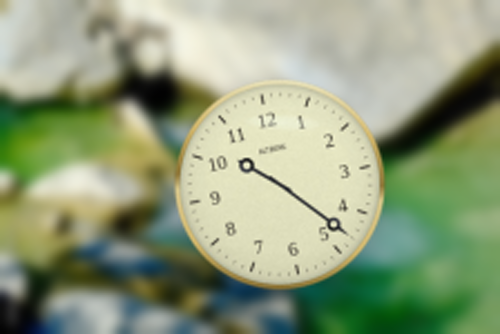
10.23
